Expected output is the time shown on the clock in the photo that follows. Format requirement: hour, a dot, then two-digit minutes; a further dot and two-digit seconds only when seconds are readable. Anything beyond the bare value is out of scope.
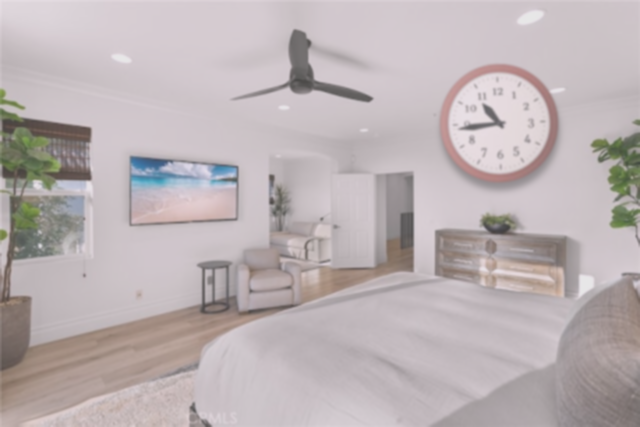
10.44
